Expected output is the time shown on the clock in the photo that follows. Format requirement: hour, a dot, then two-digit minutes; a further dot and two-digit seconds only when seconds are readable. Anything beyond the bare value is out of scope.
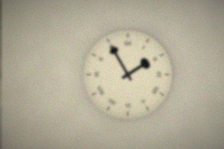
1.55
